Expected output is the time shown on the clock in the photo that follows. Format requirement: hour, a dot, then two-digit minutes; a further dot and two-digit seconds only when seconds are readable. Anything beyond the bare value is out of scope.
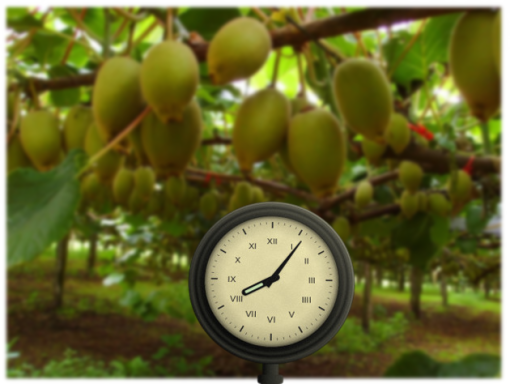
8.06
